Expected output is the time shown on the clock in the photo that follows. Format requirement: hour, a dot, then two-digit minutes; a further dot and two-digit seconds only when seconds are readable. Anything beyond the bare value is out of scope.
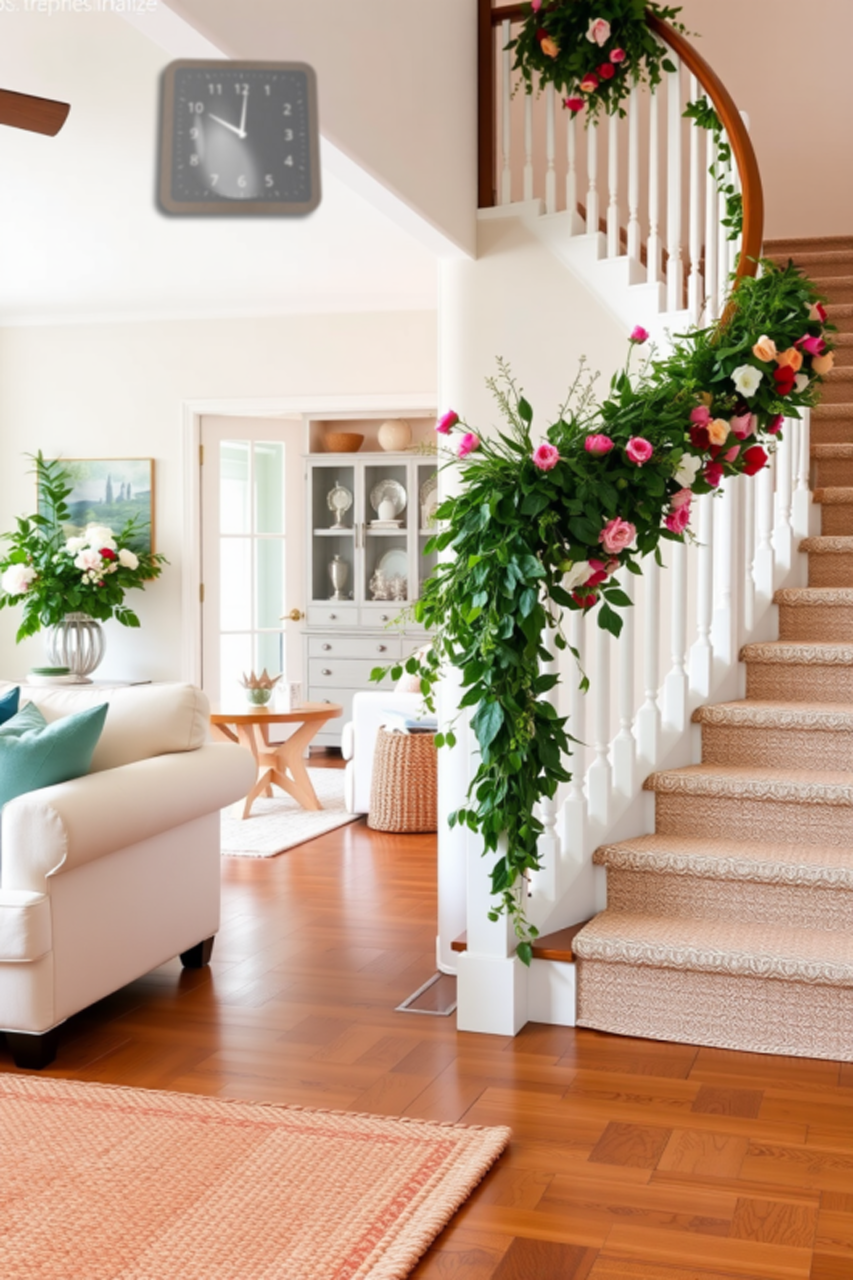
10.01
